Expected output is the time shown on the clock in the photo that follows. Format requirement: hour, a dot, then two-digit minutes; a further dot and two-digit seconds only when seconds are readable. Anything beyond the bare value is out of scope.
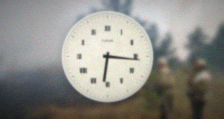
6.16
